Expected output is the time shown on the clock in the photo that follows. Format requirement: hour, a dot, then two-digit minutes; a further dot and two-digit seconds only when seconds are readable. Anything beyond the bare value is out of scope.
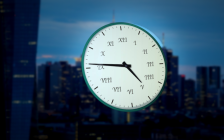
4.46
